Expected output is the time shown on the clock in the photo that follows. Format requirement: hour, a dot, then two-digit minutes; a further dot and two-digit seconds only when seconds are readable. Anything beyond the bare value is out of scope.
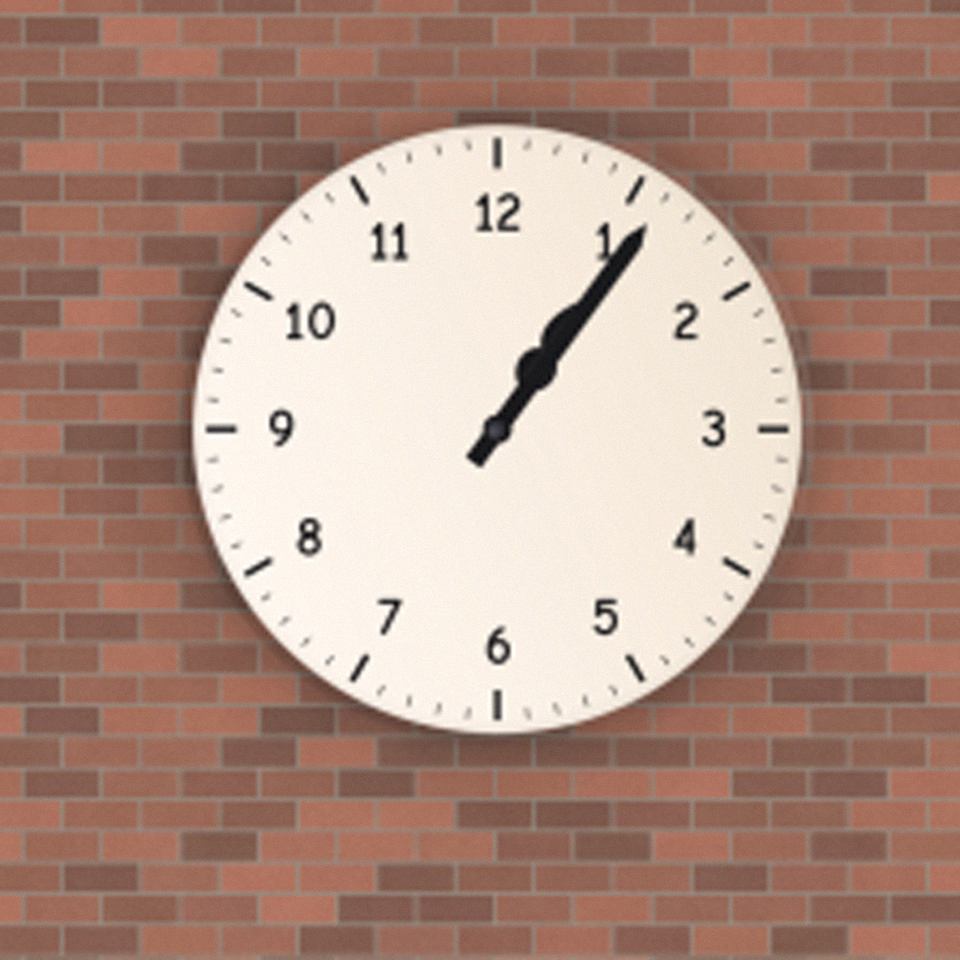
1.06
